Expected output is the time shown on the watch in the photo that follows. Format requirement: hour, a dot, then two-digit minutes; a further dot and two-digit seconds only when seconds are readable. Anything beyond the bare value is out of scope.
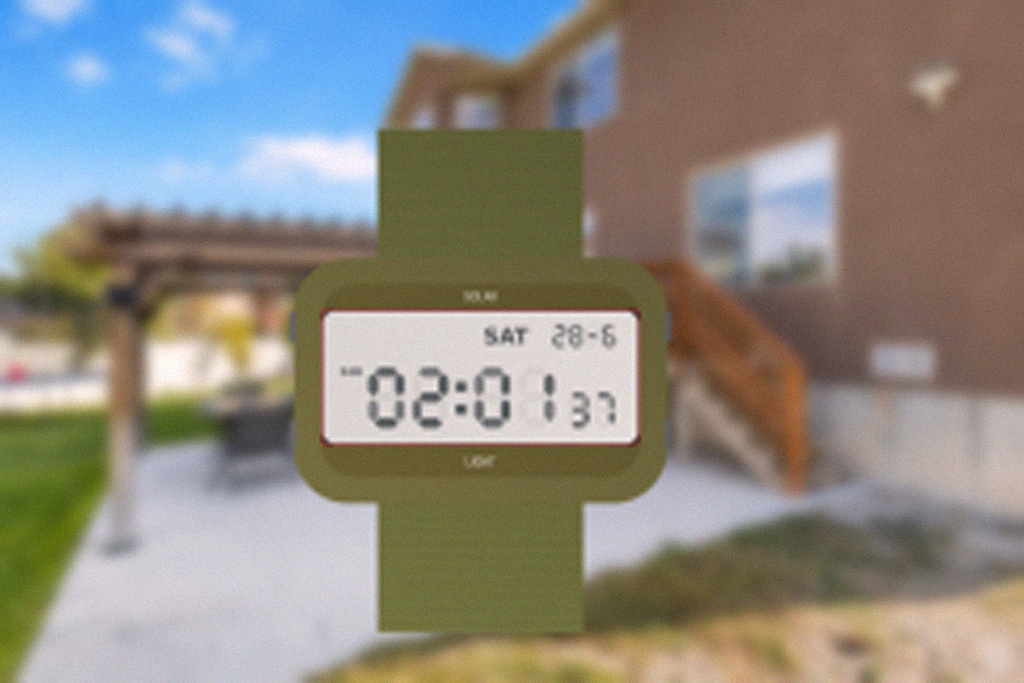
2.01.37
